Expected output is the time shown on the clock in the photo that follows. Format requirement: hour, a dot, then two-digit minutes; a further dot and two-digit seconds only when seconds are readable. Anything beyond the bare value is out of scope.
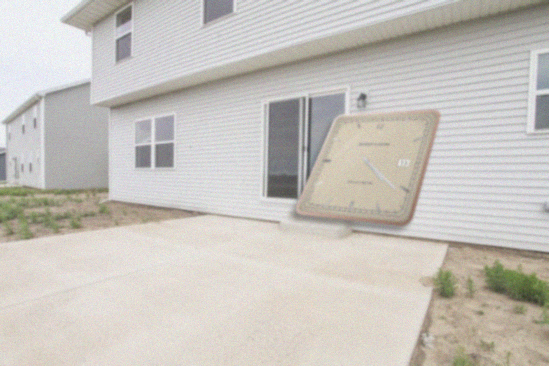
4.21
